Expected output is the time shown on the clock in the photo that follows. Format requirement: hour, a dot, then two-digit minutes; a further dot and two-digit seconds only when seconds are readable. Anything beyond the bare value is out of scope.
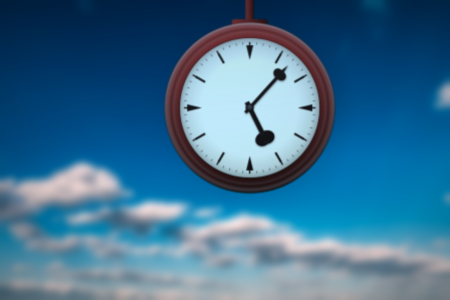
5.07
